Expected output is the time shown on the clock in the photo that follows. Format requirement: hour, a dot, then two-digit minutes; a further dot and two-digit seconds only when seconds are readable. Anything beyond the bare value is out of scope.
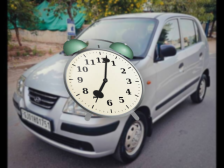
7.02
